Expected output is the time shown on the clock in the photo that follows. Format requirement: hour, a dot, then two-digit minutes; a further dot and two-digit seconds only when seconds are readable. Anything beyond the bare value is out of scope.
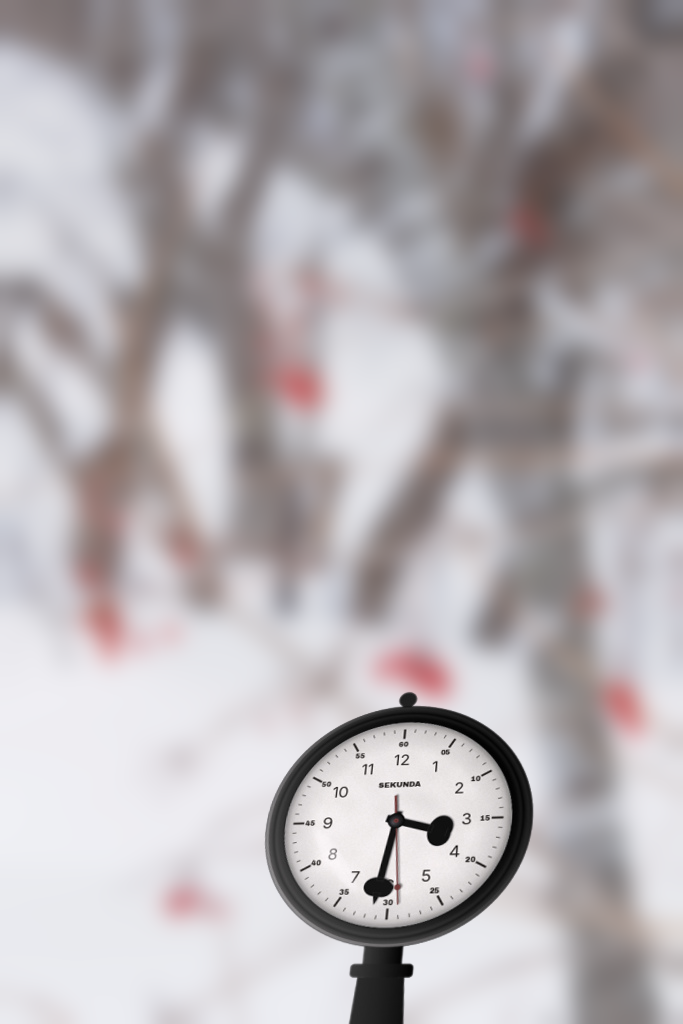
3.31.29
